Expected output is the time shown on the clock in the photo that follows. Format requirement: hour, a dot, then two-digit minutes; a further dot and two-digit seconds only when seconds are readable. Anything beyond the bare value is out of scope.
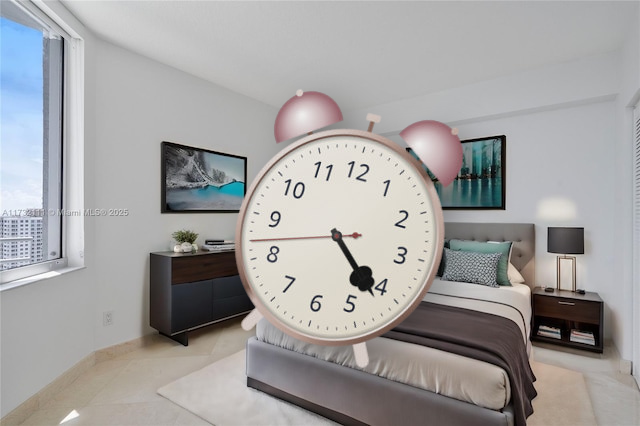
4.21.42
